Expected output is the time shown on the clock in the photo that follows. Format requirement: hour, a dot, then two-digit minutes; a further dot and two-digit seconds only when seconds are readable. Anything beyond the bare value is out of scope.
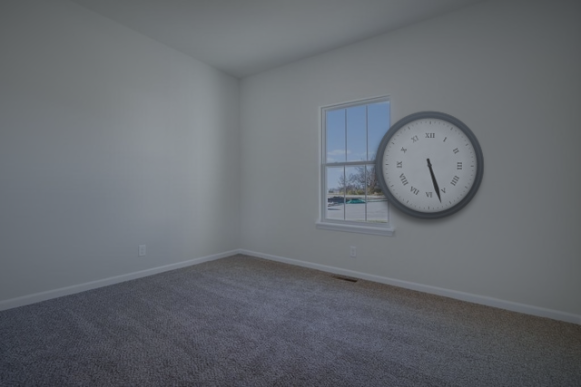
5.27
